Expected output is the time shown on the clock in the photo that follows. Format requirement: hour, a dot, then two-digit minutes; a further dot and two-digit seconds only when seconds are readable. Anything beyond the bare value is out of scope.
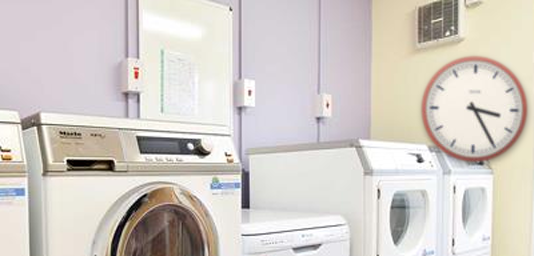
3.25
